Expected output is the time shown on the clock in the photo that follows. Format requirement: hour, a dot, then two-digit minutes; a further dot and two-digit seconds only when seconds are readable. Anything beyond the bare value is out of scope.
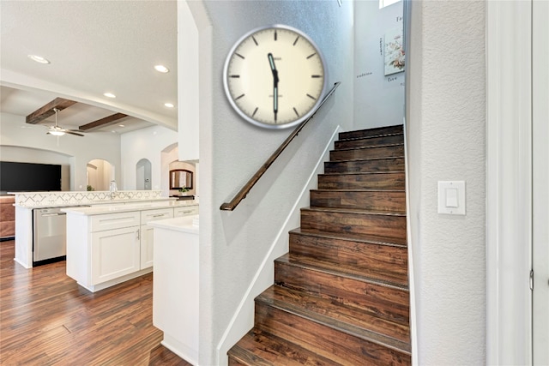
11.30
